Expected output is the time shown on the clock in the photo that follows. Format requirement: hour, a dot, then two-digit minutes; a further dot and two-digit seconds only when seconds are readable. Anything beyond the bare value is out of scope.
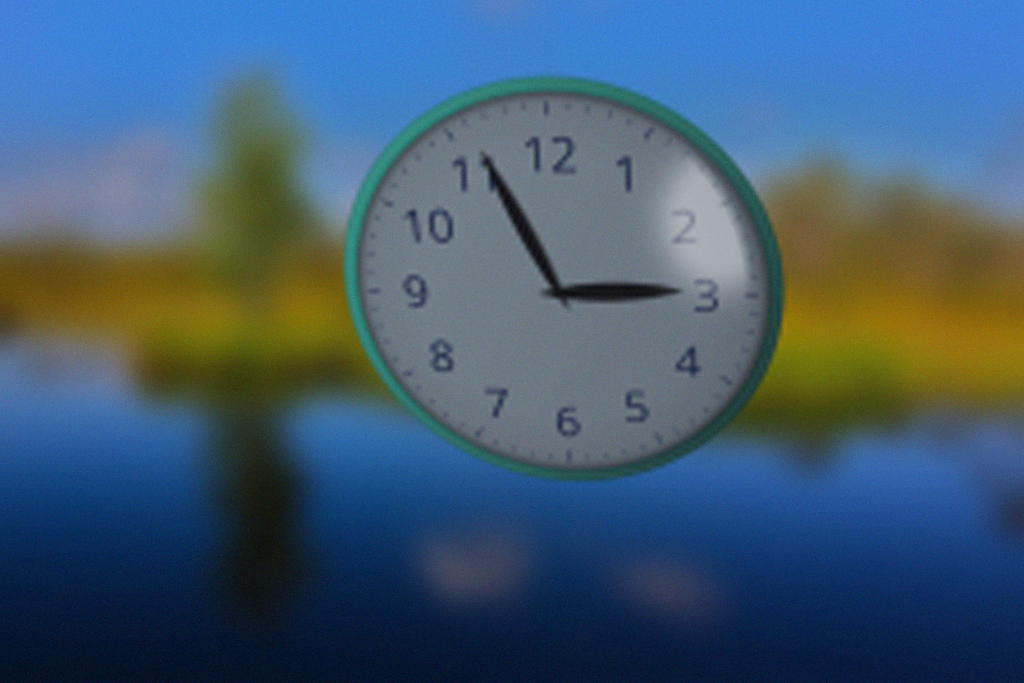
2.56
